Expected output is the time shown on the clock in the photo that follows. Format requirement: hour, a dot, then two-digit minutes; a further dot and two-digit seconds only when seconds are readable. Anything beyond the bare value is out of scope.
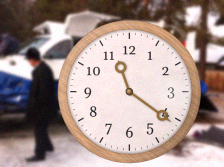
11.21
